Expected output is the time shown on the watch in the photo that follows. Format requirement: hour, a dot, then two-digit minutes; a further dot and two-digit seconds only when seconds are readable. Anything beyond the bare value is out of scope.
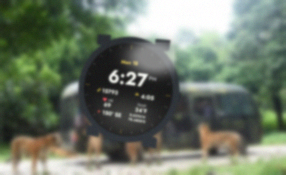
6.27
